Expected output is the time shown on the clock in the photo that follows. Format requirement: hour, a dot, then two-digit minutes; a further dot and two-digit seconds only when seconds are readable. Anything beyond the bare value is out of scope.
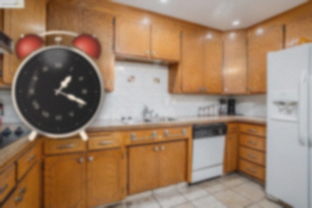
1.19
